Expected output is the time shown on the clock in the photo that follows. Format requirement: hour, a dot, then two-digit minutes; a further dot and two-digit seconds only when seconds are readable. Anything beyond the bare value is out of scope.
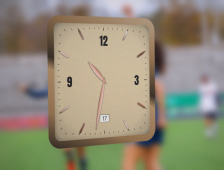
10.32
